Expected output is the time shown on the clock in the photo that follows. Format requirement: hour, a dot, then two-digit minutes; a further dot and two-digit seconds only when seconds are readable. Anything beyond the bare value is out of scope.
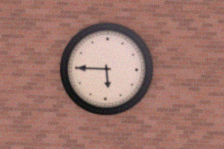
5.45
